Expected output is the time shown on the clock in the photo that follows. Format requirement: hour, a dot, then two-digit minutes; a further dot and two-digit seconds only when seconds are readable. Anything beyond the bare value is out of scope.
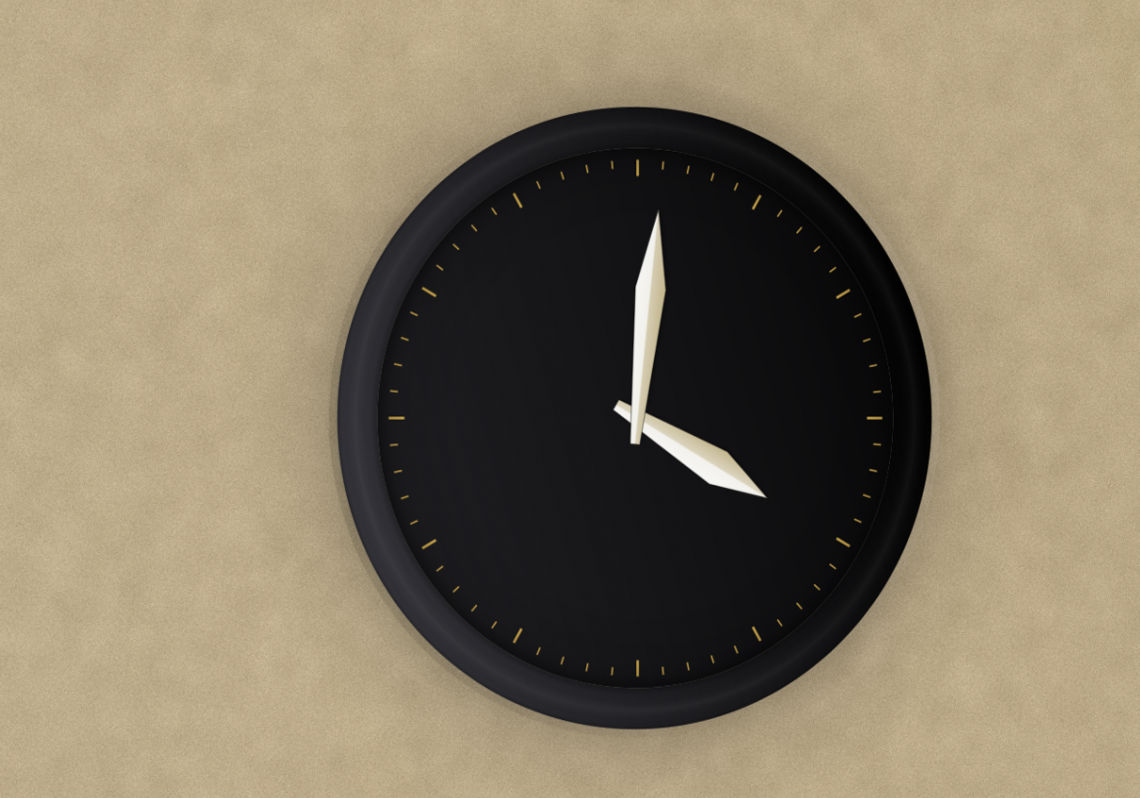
4.01
